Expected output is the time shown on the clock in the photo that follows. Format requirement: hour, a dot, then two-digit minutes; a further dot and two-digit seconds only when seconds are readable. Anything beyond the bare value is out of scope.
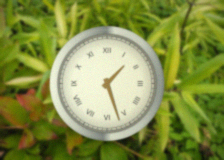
1.27
